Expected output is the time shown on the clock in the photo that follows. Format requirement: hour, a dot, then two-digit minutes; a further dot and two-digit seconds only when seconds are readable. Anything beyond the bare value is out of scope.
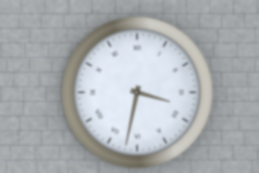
3.32
